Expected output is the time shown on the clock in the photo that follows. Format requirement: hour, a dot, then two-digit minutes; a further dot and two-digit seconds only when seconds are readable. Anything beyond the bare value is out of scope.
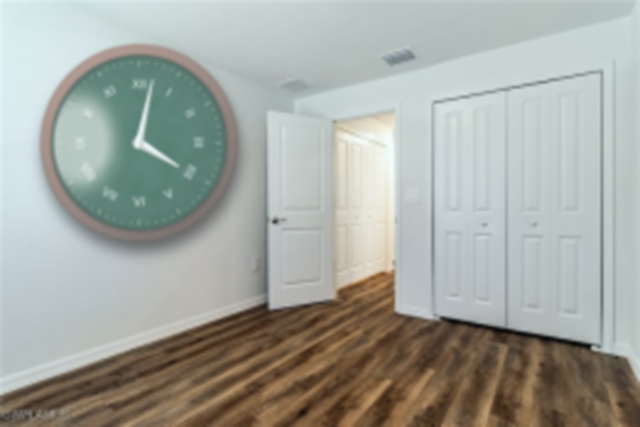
4.02
